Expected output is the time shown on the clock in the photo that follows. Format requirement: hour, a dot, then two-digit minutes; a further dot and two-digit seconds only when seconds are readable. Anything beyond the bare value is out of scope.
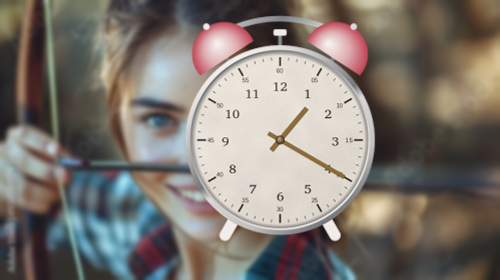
1.20
